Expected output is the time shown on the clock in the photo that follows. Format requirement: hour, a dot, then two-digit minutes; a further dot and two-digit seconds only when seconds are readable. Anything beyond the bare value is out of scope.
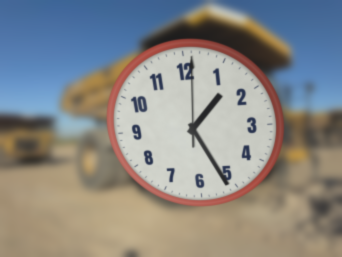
1.26.01
